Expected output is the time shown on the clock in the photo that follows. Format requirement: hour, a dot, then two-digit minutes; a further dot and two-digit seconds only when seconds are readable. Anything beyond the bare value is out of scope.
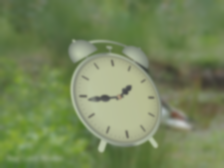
1.44
